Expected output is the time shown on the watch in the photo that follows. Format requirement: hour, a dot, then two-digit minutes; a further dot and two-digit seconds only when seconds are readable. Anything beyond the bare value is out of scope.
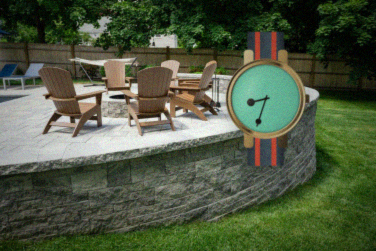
8.33
